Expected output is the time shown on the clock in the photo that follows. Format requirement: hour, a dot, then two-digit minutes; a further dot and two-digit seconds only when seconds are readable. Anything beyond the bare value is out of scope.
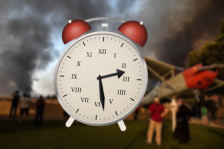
2.28
